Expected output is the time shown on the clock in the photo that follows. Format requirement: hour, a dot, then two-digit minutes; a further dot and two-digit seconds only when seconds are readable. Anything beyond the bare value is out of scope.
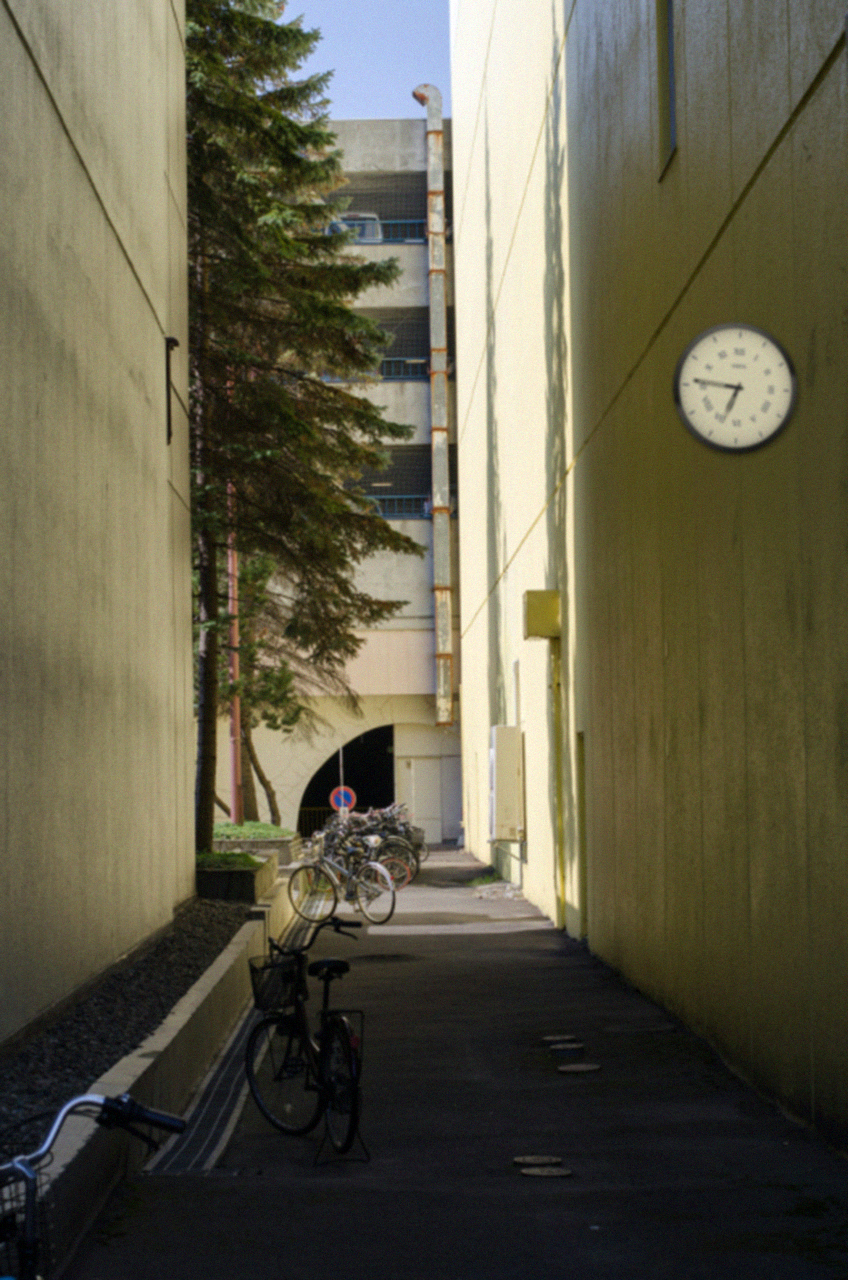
6.46
